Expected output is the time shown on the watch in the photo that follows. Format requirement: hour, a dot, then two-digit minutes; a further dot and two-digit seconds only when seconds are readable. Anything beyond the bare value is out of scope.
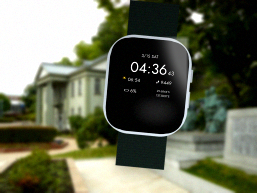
4.36
